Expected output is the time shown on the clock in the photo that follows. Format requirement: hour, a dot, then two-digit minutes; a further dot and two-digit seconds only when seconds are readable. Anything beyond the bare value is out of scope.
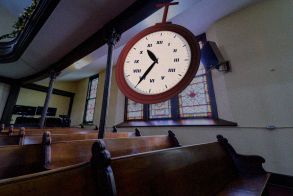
10.35
